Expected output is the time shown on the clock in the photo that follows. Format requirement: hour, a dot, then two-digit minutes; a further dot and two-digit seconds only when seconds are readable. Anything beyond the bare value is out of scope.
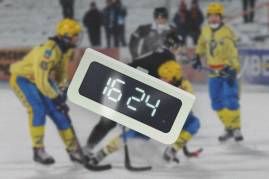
16.24
